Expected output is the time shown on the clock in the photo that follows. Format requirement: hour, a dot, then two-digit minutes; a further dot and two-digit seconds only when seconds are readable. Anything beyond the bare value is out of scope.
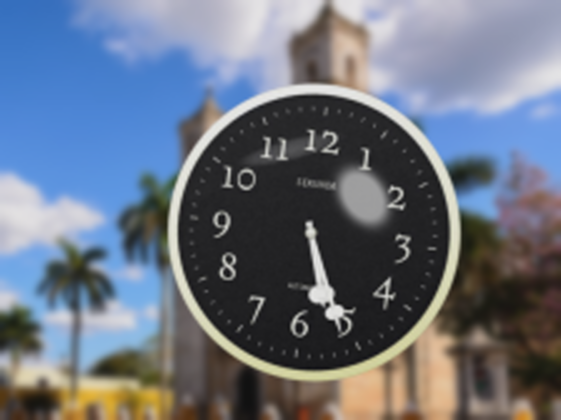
5.26
